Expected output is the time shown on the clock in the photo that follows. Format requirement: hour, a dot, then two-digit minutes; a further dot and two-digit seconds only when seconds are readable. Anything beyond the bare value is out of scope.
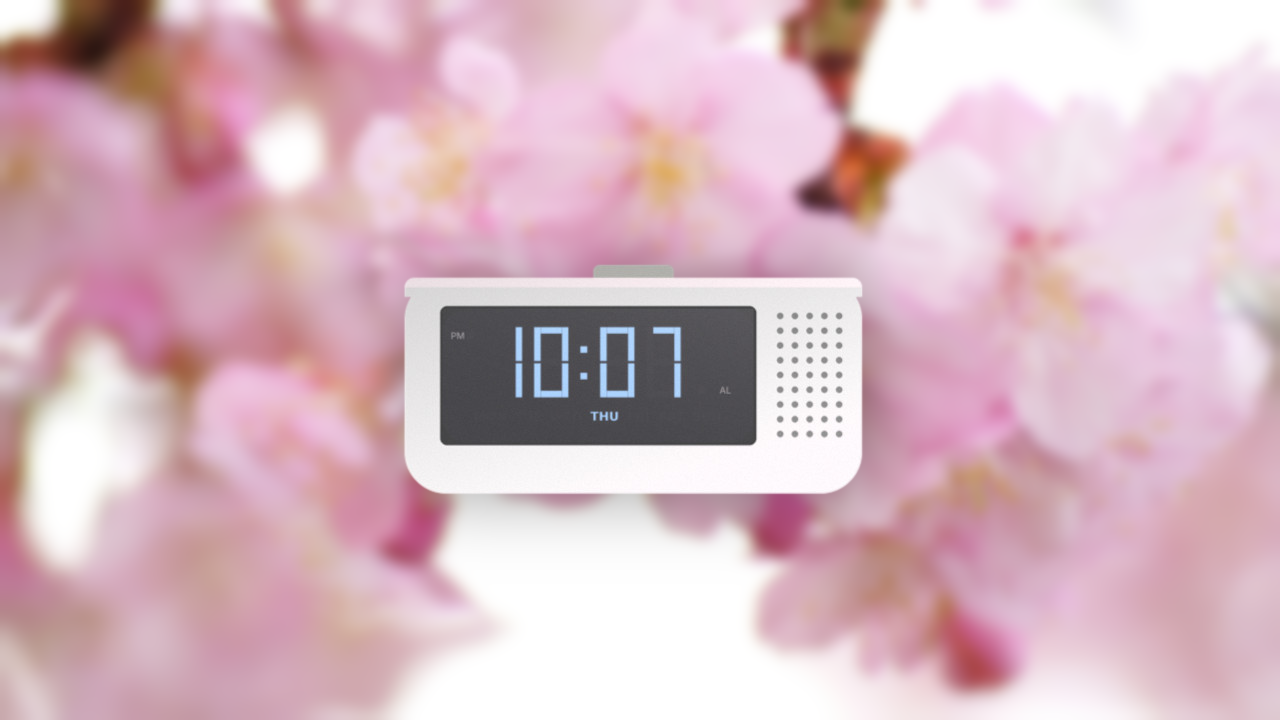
10.07
